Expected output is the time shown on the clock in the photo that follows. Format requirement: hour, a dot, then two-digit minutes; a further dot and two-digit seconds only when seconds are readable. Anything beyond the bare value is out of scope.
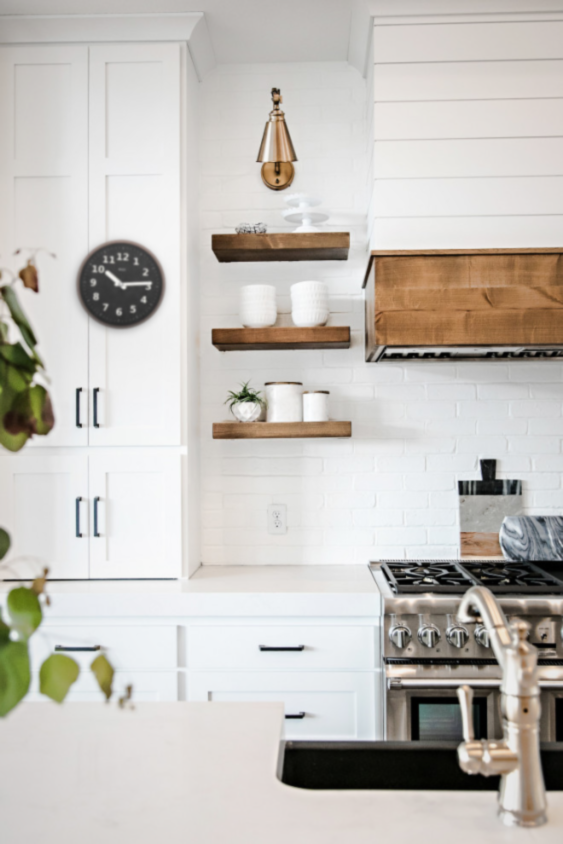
10.14
